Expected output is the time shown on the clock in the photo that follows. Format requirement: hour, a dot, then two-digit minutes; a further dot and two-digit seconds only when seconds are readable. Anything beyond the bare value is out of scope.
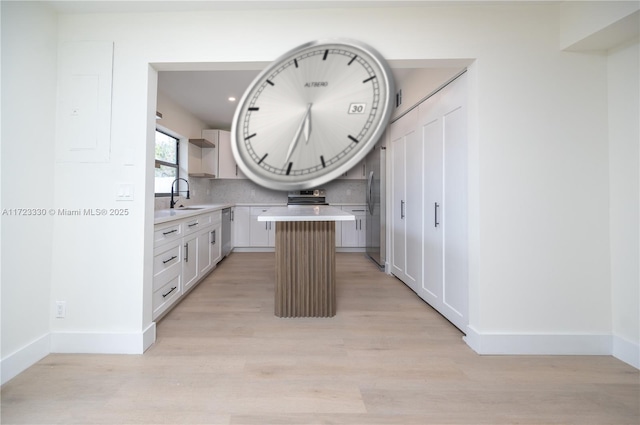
5.31
